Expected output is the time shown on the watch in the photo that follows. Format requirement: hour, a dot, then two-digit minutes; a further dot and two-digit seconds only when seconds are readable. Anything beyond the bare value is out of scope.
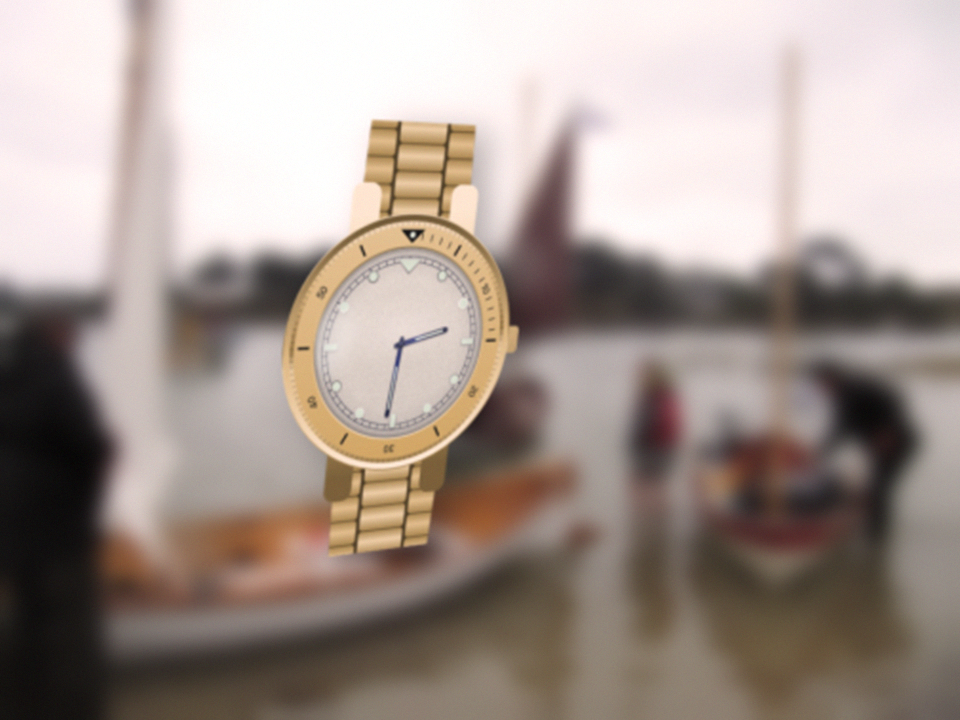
2.31
